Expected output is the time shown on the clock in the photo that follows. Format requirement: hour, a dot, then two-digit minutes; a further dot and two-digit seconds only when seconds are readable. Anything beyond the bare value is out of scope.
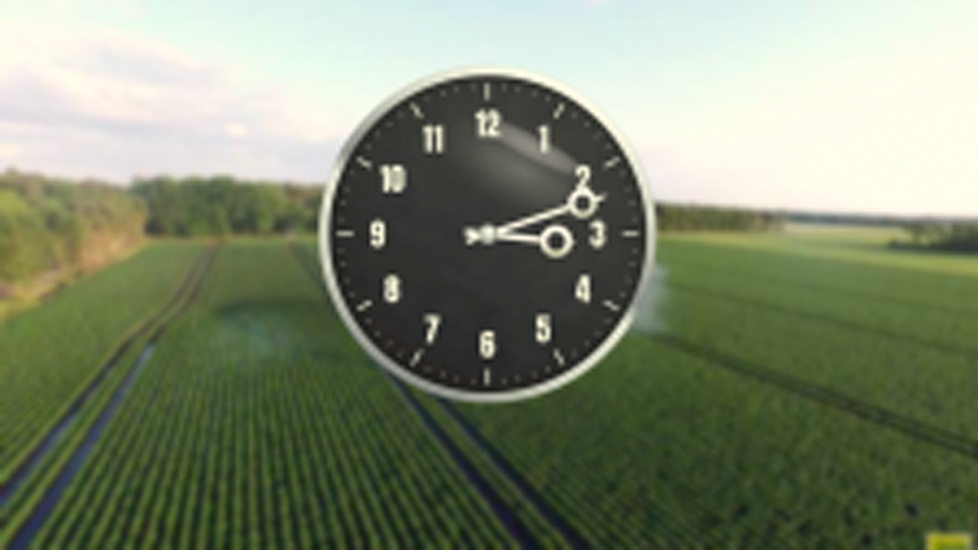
3.12
